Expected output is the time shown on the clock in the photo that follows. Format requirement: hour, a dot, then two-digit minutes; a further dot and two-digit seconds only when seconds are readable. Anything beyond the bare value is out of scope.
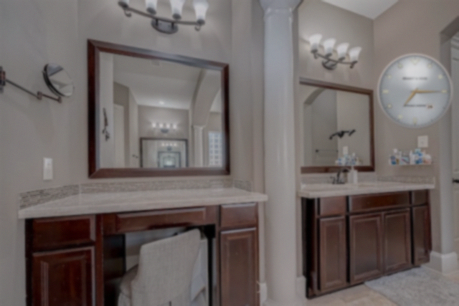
7.15
